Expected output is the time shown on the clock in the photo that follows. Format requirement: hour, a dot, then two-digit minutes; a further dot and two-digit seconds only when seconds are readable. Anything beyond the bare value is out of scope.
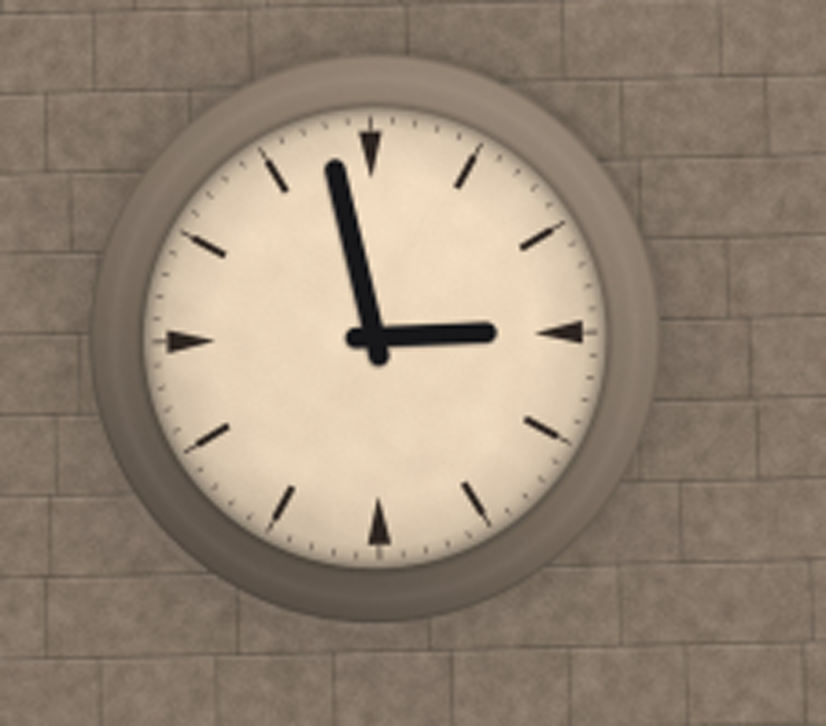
2.58
